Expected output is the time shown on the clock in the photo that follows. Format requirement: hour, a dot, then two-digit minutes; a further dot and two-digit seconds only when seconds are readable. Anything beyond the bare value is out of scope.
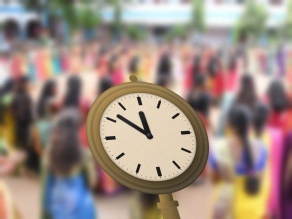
11.52
